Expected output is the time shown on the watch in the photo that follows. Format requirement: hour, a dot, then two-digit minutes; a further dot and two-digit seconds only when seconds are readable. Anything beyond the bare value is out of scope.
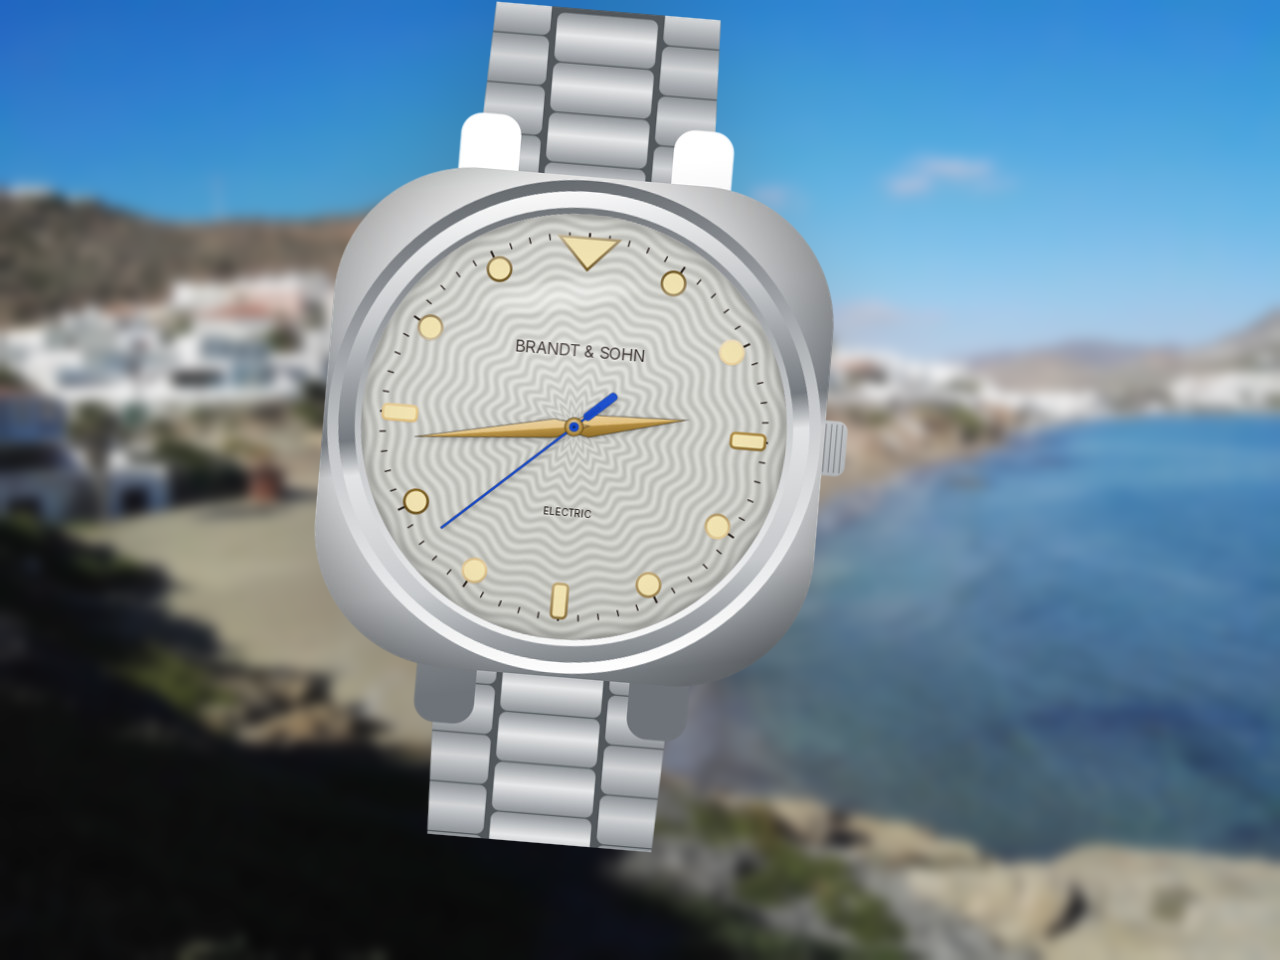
2.43.38
